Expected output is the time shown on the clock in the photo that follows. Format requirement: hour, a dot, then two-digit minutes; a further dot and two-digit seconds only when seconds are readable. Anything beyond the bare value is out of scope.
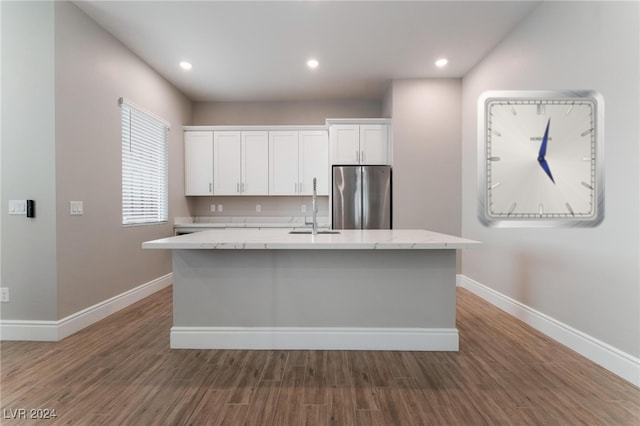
5.02
